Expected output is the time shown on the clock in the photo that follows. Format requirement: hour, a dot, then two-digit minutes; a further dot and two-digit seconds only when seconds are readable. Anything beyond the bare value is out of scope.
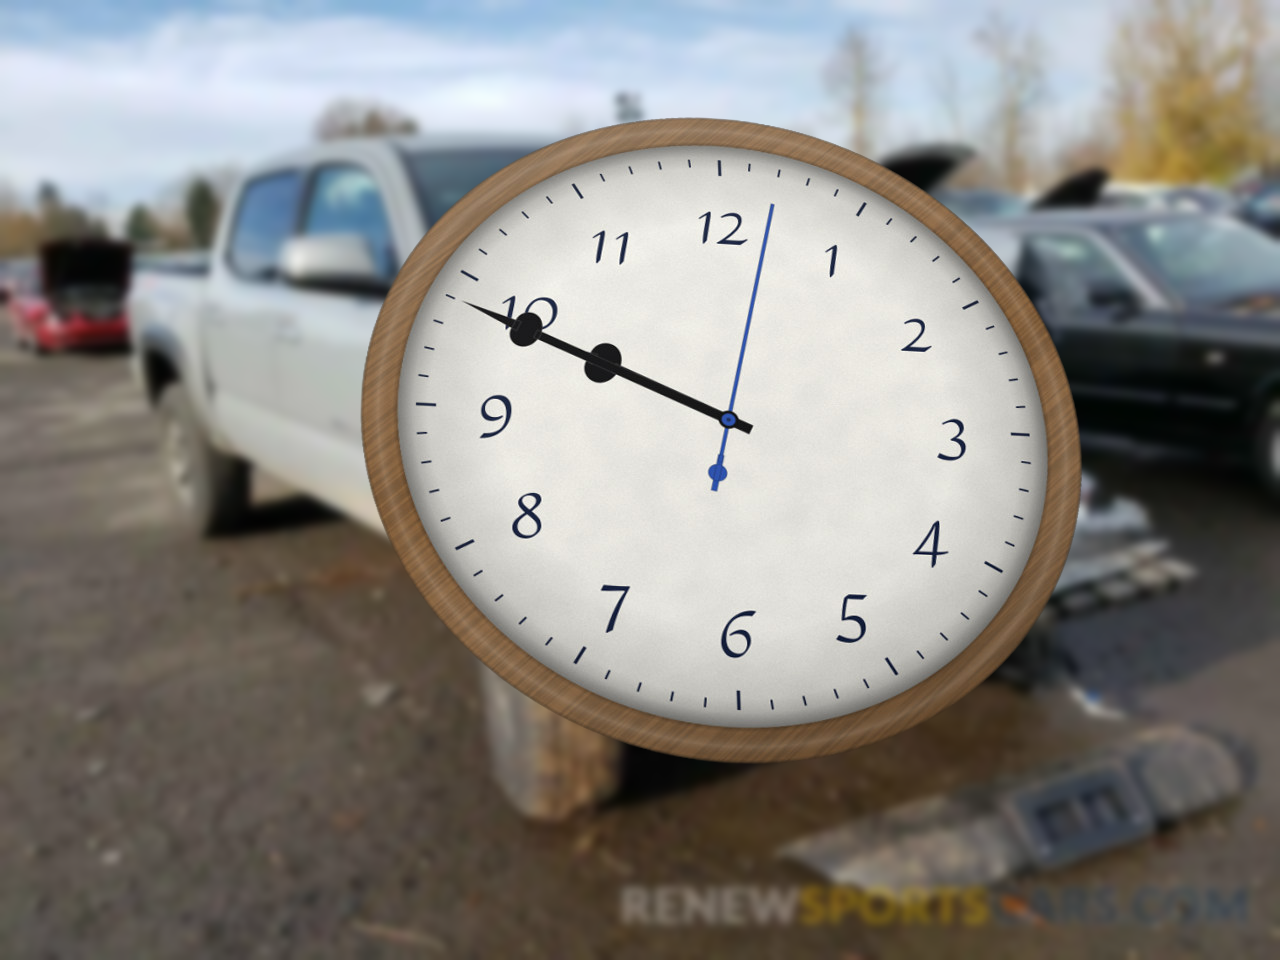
9.49.02
